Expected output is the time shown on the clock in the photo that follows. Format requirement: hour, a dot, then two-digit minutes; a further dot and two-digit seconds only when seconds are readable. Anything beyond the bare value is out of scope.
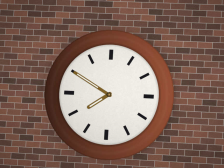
7.50
